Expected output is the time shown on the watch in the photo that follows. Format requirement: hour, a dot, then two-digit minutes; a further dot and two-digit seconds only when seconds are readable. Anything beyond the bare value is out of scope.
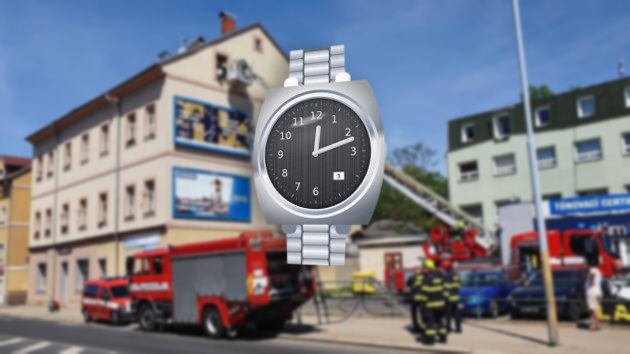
12.12
